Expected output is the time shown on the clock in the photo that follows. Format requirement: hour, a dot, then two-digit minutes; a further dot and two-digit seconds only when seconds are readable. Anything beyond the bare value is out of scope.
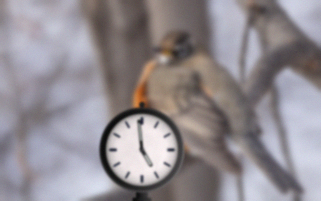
4.59
